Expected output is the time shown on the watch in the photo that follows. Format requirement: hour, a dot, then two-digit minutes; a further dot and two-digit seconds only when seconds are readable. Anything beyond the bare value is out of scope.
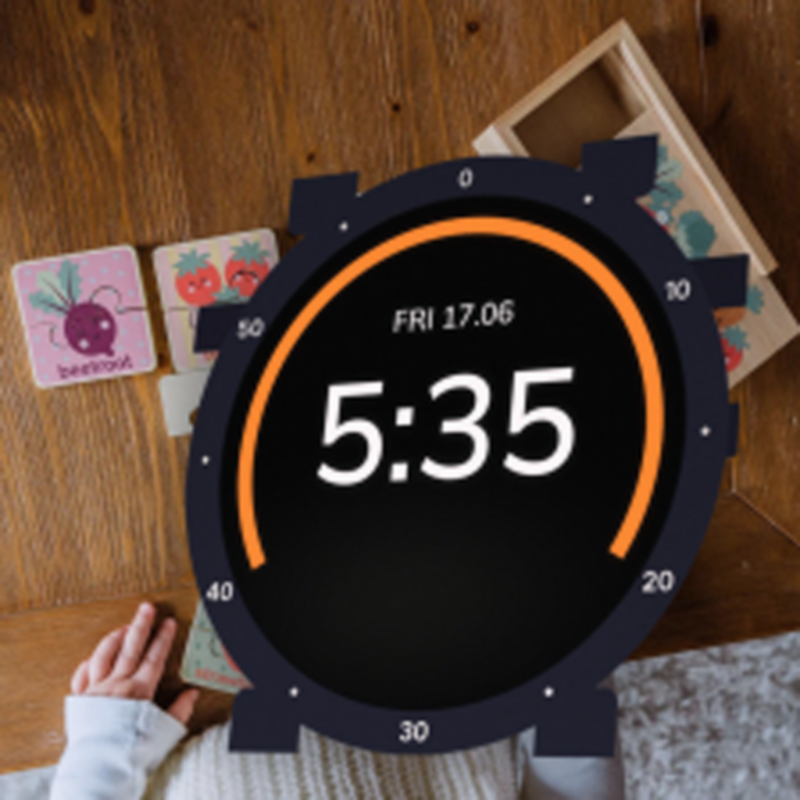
5.35
